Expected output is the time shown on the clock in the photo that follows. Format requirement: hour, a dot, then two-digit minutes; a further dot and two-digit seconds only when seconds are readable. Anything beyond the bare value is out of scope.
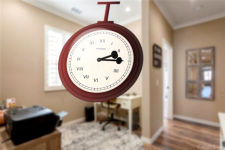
2.15
